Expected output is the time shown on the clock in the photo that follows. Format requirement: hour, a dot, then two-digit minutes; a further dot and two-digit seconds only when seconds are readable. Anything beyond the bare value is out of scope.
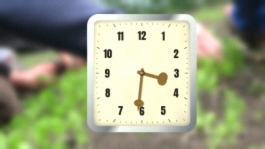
3.31
